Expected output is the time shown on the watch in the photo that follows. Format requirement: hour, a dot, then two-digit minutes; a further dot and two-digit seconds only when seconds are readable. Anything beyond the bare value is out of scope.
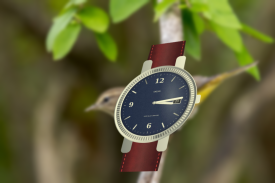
3.14
